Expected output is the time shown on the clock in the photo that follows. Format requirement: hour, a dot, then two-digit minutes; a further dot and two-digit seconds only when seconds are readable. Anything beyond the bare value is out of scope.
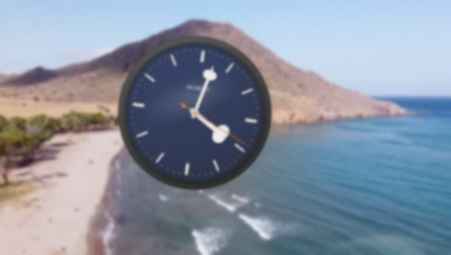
4.02.19
